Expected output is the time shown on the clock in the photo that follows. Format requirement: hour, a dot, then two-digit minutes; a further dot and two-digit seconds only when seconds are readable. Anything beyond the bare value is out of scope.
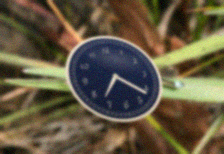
7.22
